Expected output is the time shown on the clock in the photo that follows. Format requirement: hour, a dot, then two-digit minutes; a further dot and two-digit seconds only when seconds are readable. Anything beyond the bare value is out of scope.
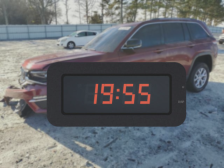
19.55
